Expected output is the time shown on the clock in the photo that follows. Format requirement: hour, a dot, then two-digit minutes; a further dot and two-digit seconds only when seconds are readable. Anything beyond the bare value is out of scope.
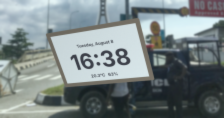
16.38
